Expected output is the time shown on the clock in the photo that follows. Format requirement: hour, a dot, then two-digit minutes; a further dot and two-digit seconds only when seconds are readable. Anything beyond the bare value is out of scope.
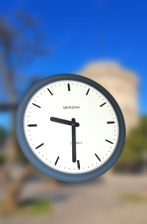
9.31
